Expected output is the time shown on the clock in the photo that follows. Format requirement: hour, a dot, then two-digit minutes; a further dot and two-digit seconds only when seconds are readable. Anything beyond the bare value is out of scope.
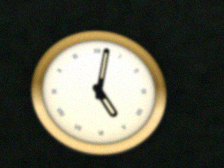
5.02
